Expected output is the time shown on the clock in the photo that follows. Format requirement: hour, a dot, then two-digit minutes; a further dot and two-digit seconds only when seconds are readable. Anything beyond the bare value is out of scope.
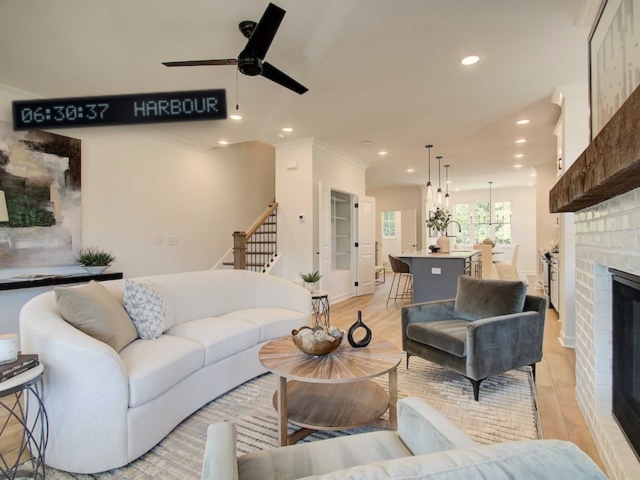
6.30.37
